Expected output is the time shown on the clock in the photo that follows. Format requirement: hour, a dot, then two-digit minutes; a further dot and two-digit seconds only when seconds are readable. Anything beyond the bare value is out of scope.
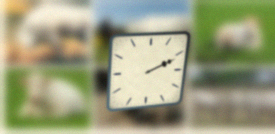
2.11
